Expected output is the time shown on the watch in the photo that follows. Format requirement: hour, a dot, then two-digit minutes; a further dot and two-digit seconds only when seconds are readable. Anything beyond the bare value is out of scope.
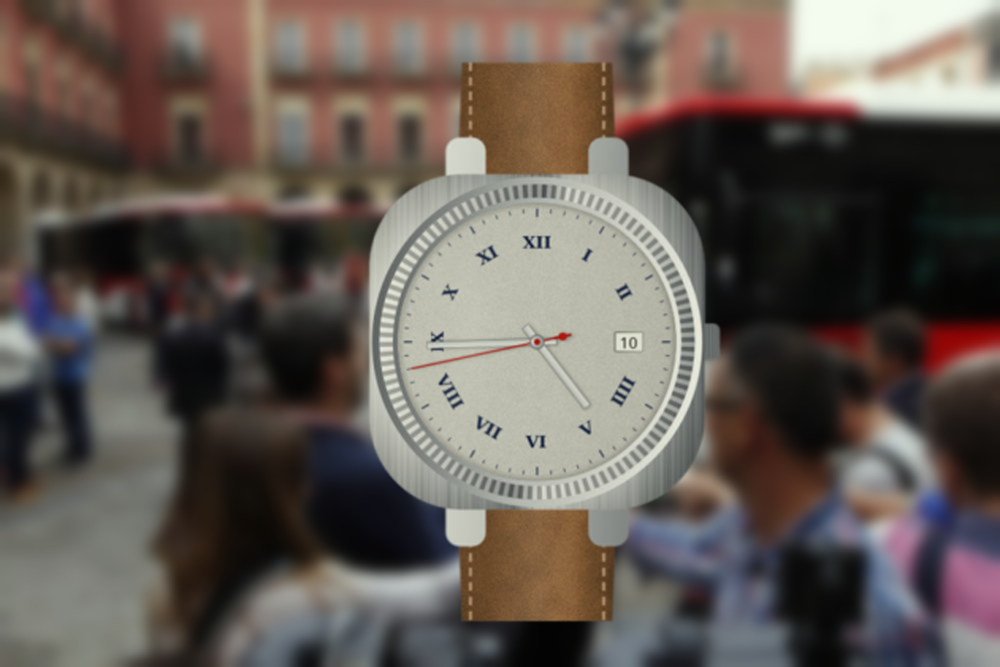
4.44.43
